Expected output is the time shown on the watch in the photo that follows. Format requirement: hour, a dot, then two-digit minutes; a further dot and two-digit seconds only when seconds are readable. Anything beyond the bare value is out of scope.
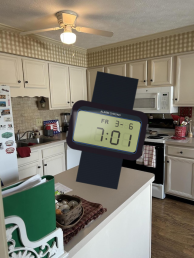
7.01
